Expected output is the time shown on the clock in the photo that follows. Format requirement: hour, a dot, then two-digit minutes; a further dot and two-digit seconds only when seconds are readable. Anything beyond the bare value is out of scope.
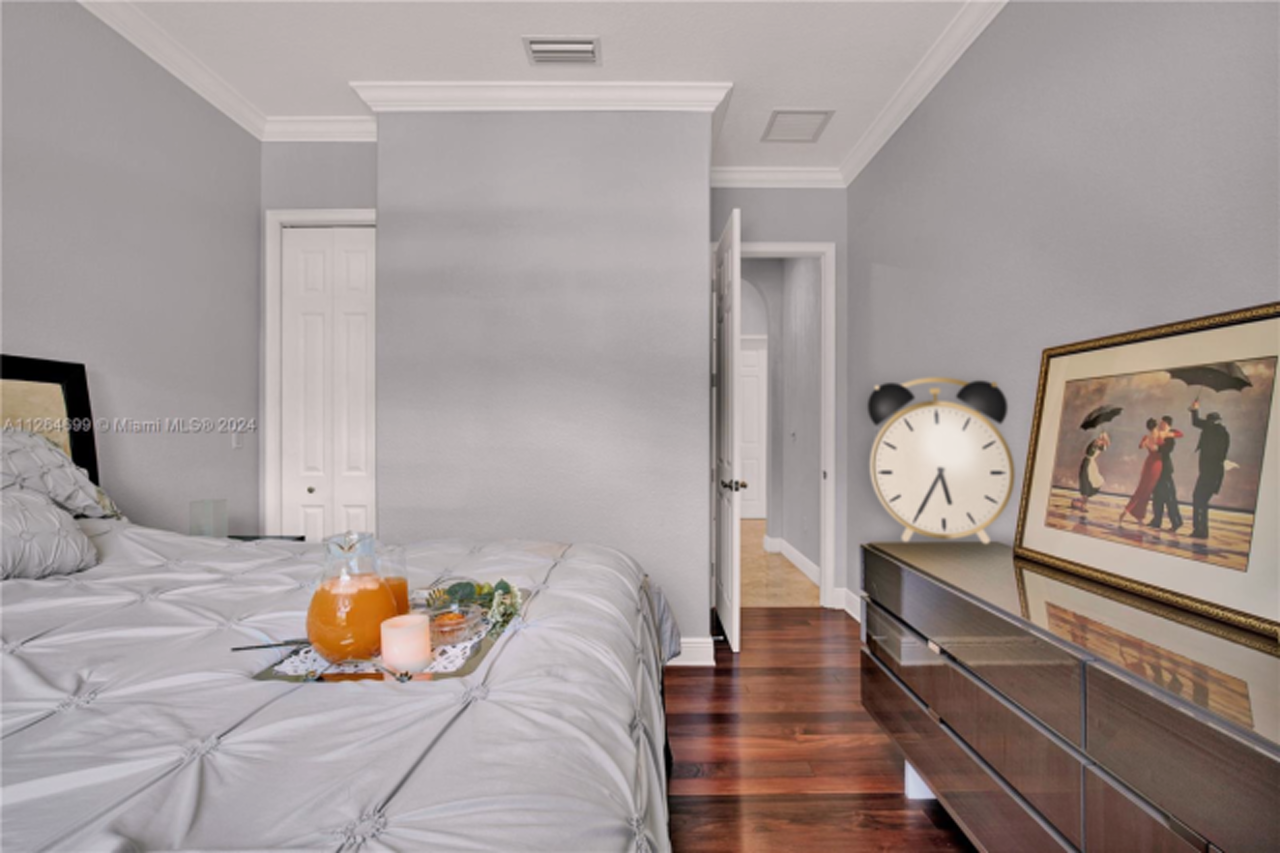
5.35
